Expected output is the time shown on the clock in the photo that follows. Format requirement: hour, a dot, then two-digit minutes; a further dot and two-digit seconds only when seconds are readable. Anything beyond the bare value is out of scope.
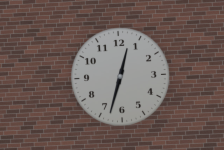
12.33
